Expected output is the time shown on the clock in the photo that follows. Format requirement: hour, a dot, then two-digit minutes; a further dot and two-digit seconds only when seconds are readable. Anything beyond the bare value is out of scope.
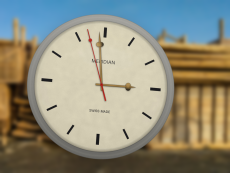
2.58.57
